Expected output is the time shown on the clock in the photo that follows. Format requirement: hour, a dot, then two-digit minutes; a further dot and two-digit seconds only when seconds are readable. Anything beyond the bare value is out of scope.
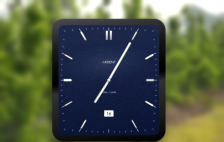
7.05
